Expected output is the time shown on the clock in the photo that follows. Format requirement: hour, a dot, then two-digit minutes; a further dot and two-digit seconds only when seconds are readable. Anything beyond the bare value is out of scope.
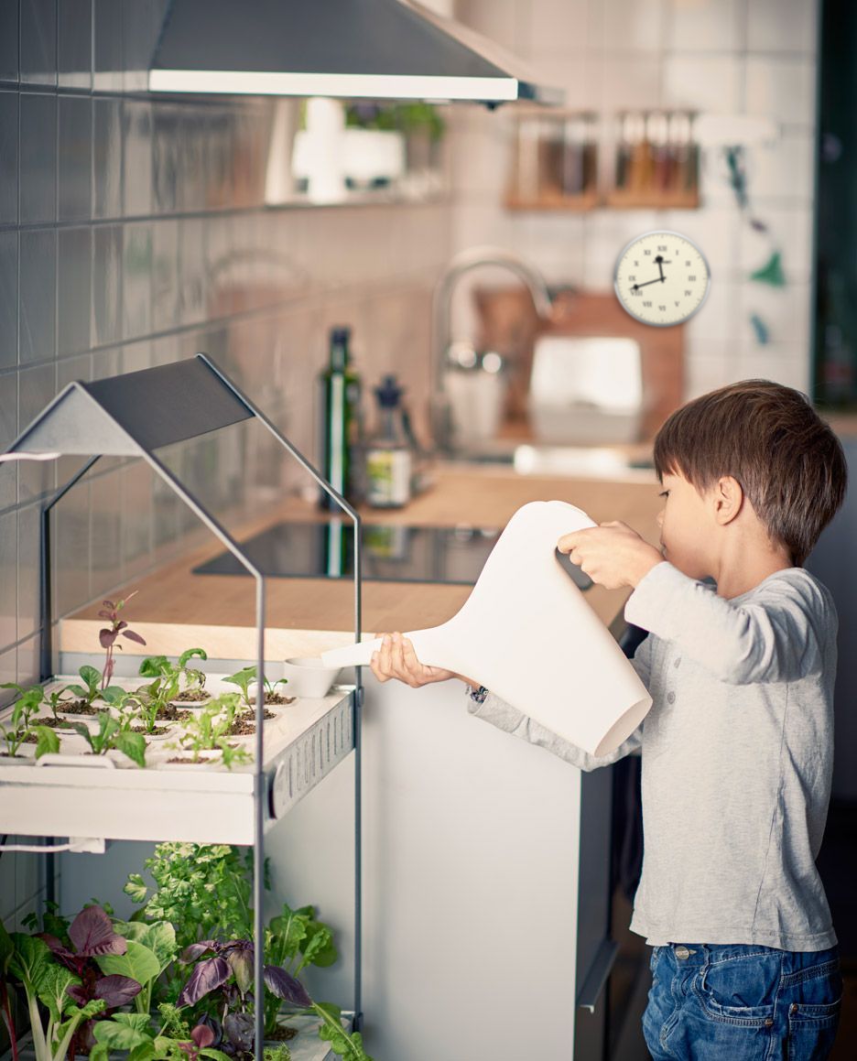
11.42
